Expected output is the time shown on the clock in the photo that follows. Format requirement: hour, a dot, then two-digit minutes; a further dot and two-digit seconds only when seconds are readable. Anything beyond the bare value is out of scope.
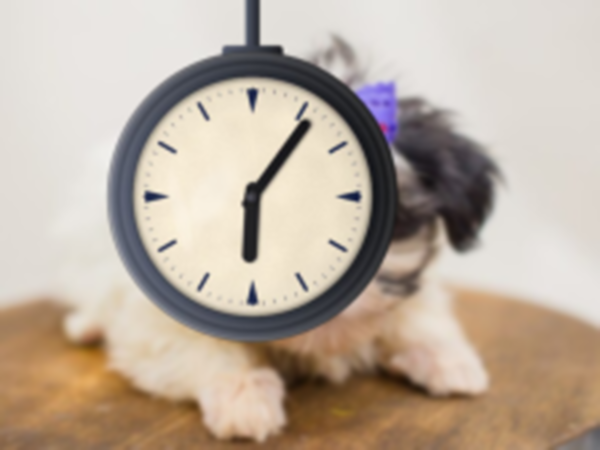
6.06
